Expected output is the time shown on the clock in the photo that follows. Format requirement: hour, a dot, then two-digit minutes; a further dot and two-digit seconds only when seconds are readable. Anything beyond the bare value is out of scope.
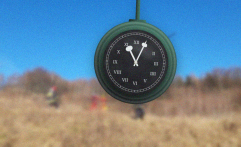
11.04
